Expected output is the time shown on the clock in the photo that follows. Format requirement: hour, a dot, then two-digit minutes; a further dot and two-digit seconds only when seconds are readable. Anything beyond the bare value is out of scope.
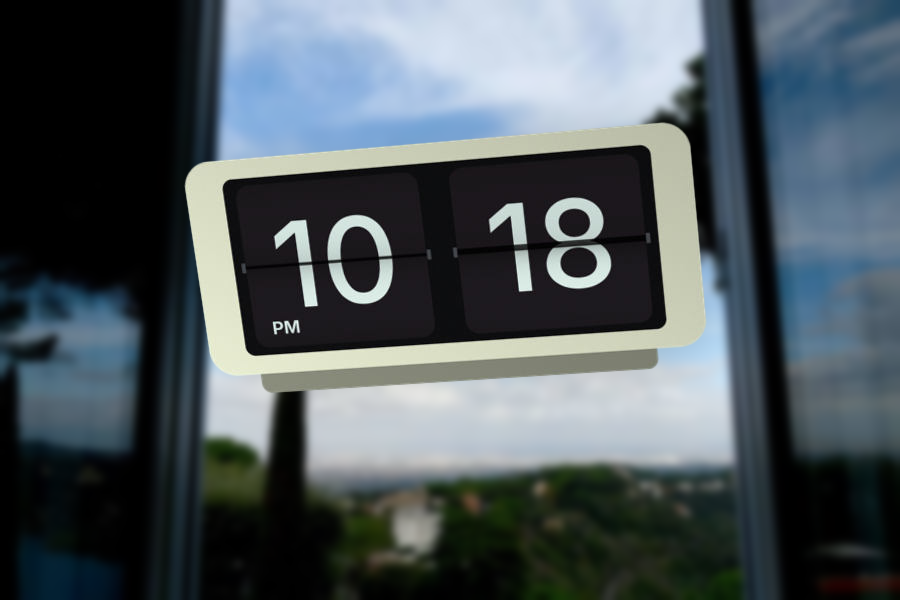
10.18
